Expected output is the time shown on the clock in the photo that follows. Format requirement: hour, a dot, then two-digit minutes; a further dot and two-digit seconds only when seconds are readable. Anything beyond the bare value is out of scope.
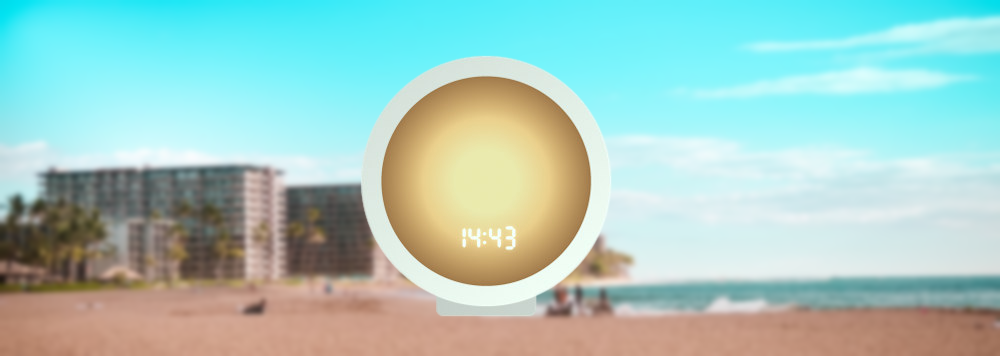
14.43
